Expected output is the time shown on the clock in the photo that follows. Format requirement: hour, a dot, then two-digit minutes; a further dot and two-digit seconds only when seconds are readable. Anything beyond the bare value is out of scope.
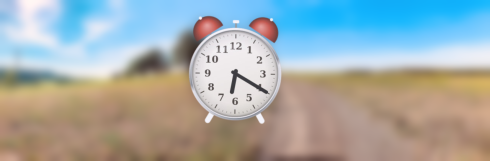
6.20
